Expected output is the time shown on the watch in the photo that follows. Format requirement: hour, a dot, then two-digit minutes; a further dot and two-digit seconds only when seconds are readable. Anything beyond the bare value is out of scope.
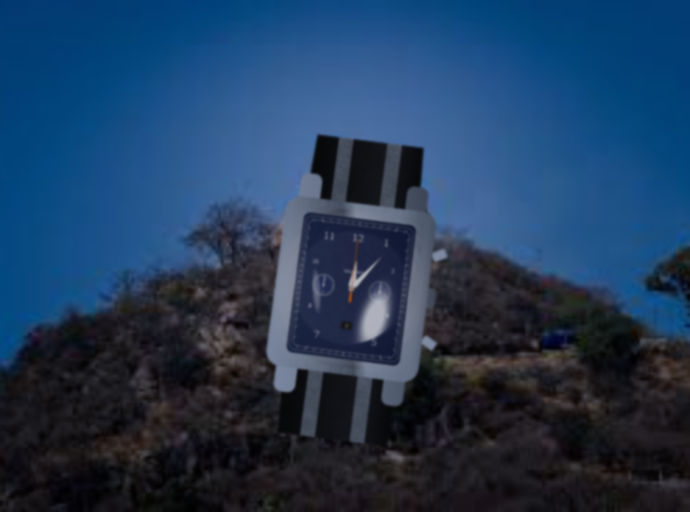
12.06
